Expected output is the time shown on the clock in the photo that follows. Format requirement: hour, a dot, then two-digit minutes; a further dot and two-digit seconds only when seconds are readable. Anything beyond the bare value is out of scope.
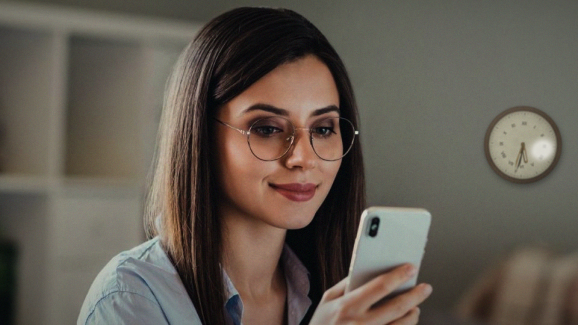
5.32
